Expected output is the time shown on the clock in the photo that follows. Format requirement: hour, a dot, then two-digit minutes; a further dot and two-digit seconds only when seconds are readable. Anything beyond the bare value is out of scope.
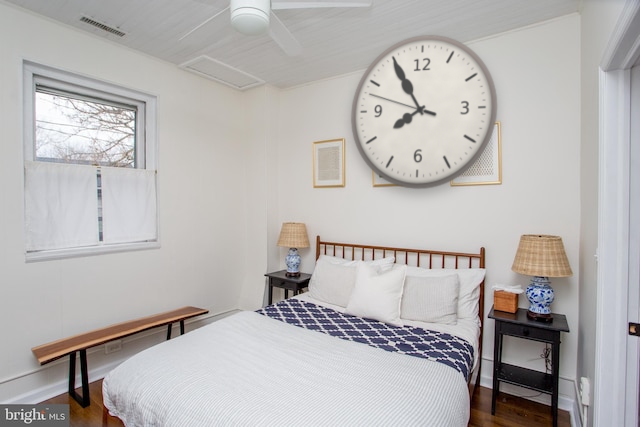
7.54.48
